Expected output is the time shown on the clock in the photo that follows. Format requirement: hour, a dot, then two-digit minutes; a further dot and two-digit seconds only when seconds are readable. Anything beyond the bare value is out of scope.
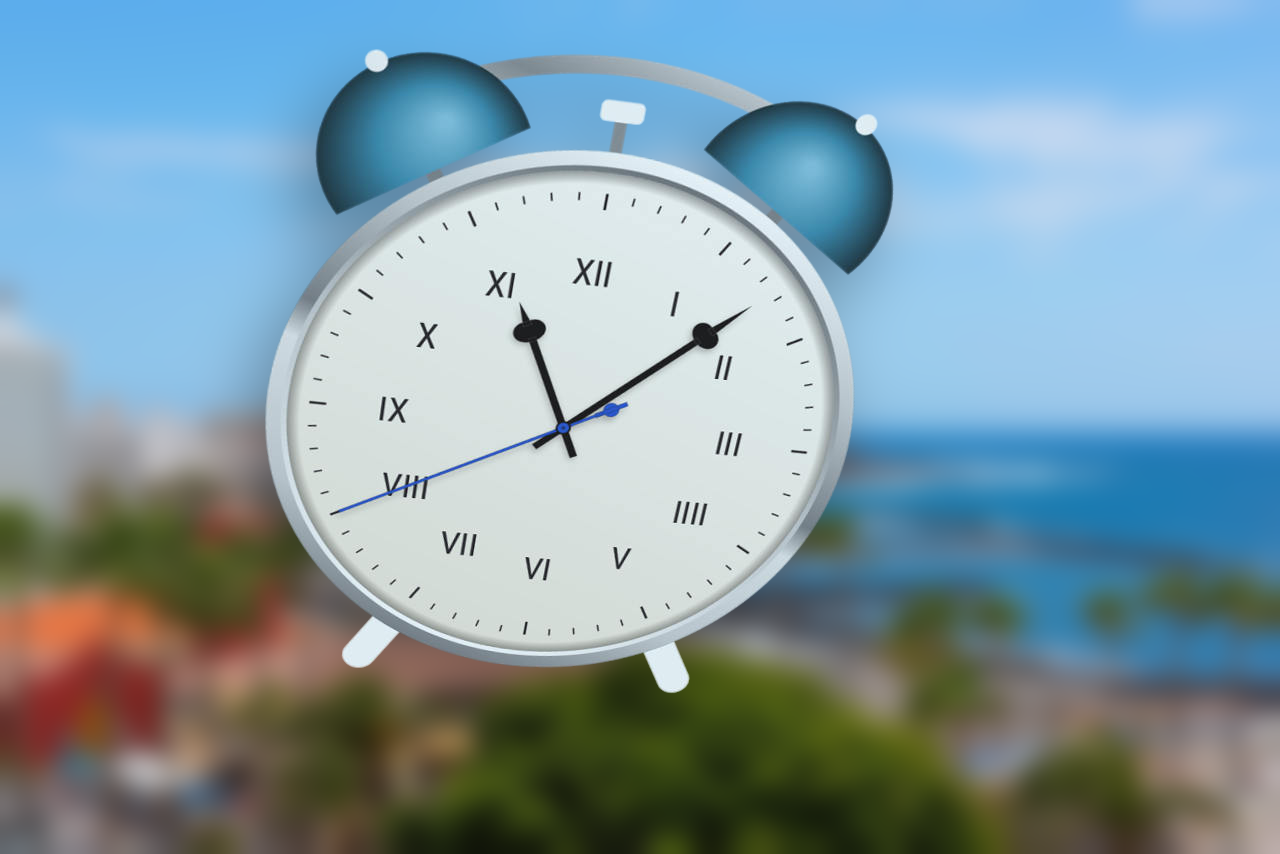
11.07.40
